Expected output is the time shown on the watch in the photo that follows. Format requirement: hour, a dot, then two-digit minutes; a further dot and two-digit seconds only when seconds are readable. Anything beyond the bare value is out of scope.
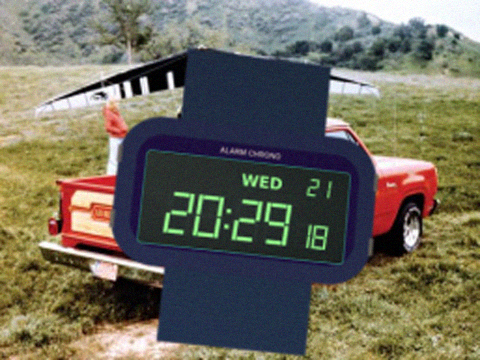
20.29.18
